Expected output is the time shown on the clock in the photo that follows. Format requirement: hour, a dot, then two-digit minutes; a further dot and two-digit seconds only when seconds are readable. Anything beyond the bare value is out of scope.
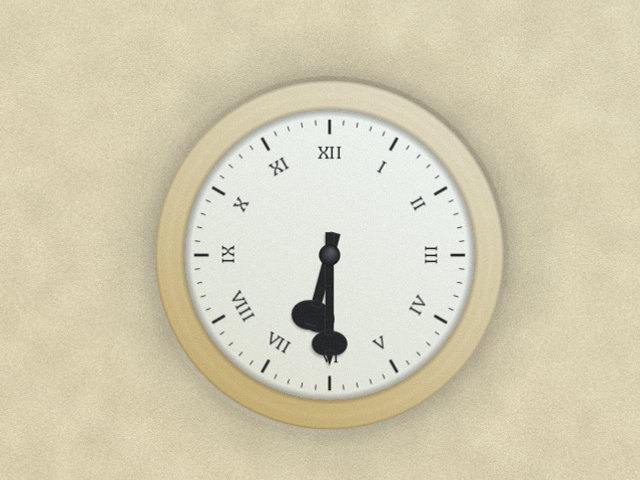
6.30
